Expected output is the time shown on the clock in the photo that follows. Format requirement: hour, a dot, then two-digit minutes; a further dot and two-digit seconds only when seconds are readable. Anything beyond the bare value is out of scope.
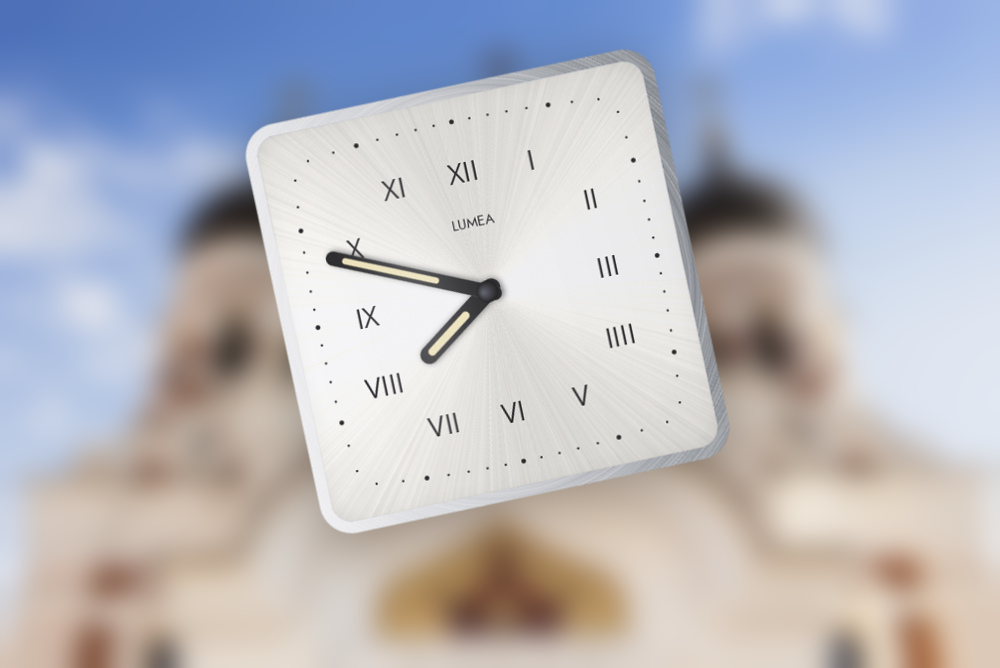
7.49
